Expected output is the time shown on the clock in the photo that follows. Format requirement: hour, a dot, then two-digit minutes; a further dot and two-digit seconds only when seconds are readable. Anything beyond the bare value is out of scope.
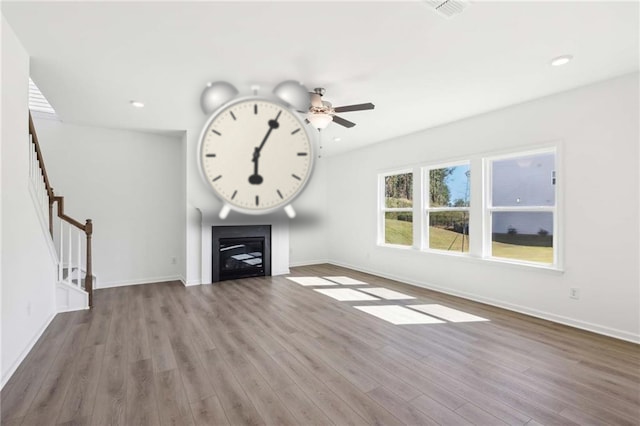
6.05
